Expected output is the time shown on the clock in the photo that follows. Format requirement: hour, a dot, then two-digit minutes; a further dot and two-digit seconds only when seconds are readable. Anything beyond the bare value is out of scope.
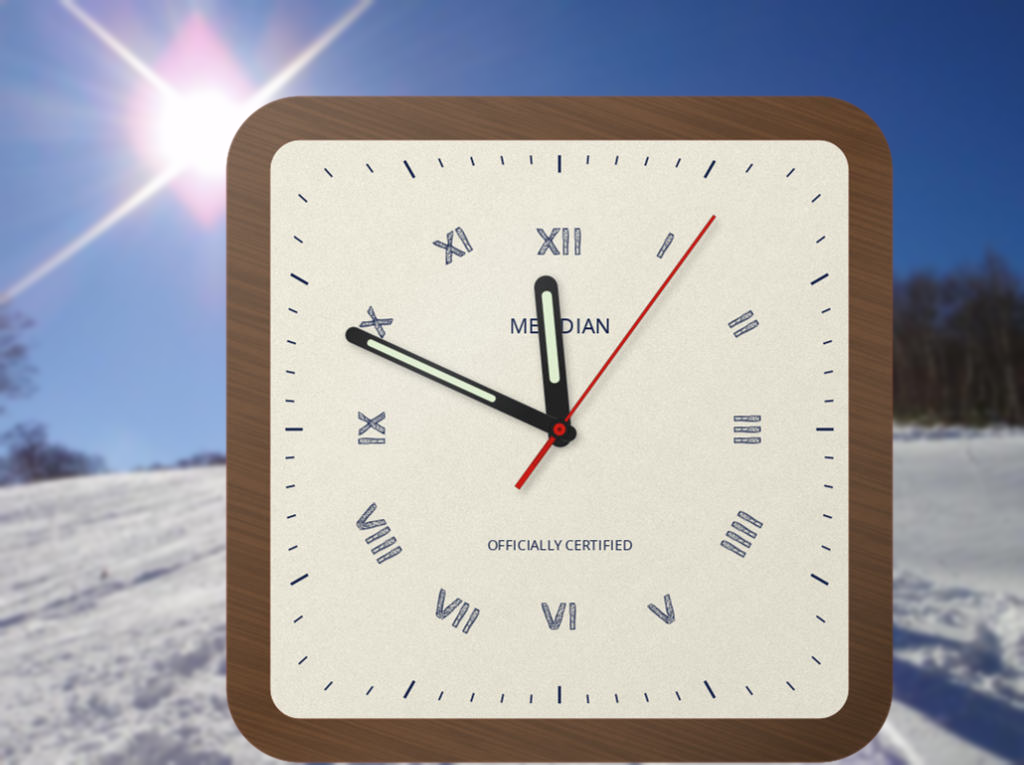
11.49.06
